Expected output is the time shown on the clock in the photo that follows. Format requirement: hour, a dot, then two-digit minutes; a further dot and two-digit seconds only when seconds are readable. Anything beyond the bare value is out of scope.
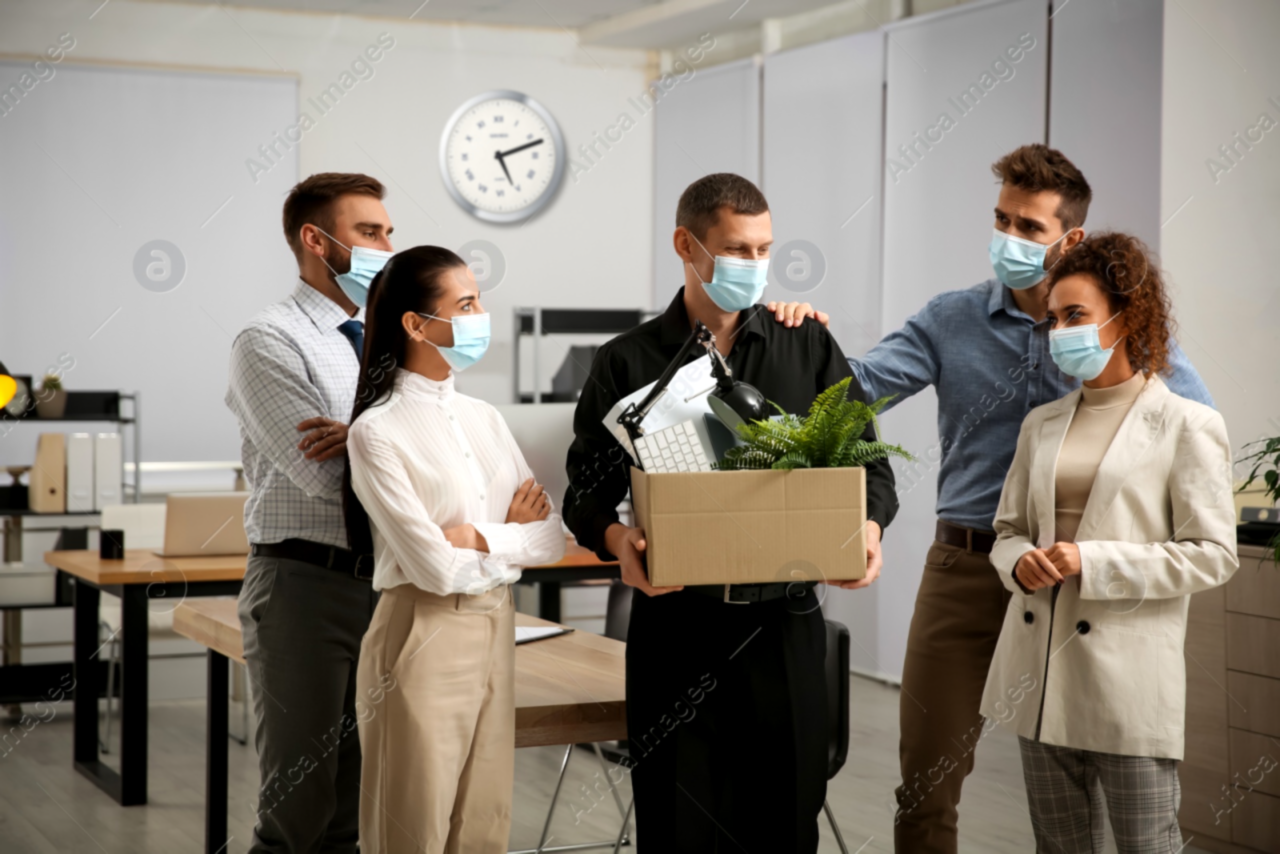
5.12
